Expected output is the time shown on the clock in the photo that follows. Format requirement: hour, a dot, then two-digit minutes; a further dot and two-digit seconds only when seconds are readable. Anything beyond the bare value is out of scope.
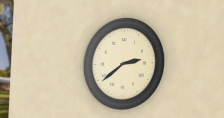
2.39
